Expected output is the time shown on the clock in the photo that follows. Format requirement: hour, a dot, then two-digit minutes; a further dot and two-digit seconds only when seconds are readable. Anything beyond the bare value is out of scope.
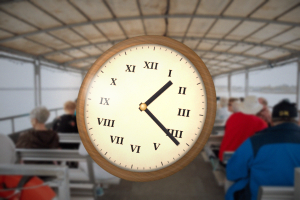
1.21
